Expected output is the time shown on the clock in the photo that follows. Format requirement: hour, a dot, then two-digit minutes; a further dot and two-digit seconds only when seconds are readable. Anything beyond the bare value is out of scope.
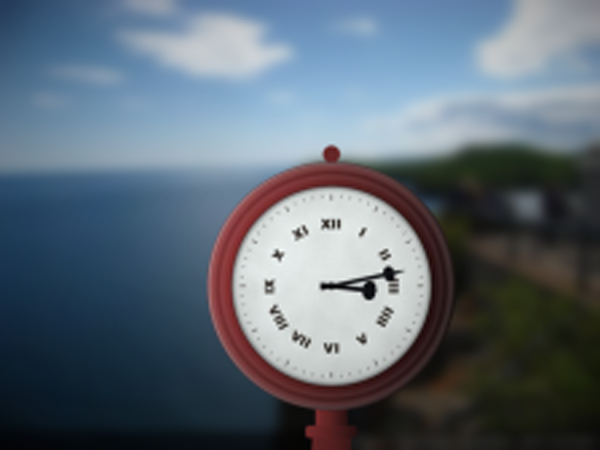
3.13
